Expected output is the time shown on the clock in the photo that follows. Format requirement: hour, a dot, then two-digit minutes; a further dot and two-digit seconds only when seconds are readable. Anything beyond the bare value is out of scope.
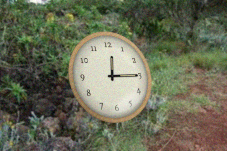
12.15
